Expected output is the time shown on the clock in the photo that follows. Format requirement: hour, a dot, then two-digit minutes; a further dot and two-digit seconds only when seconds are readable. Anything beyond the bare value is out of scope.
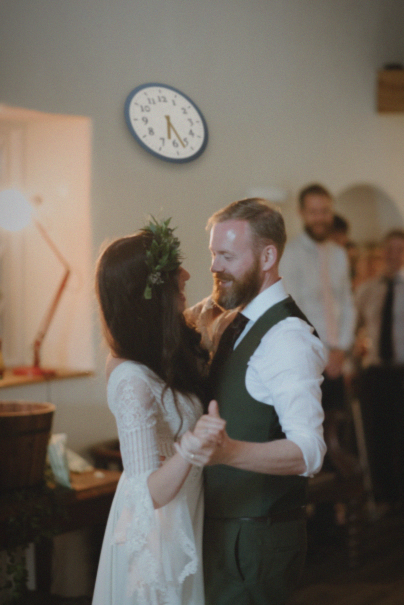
6.27
